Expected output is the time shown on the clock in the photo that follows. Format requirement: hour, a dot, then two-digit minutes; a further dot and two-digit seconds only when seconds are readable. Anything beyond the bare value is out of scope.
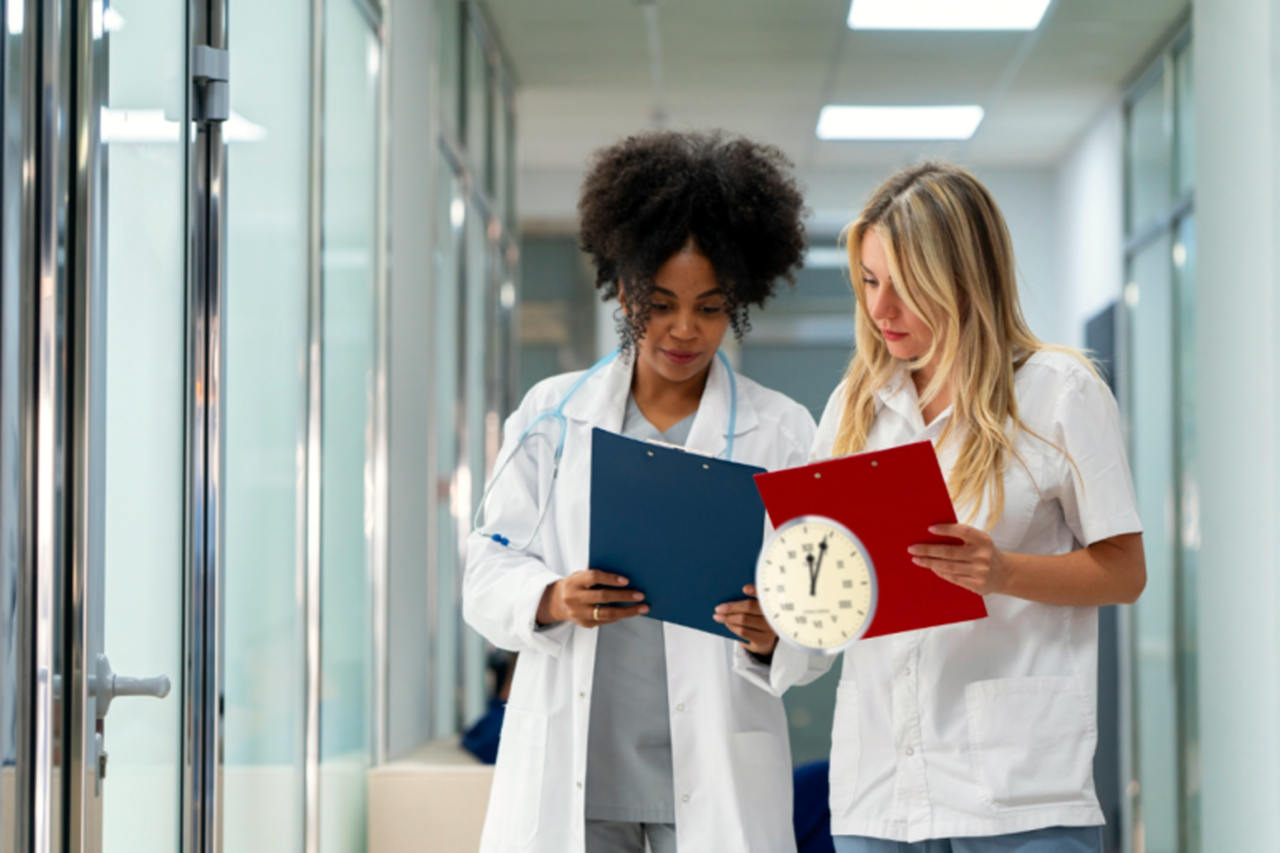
12.04
